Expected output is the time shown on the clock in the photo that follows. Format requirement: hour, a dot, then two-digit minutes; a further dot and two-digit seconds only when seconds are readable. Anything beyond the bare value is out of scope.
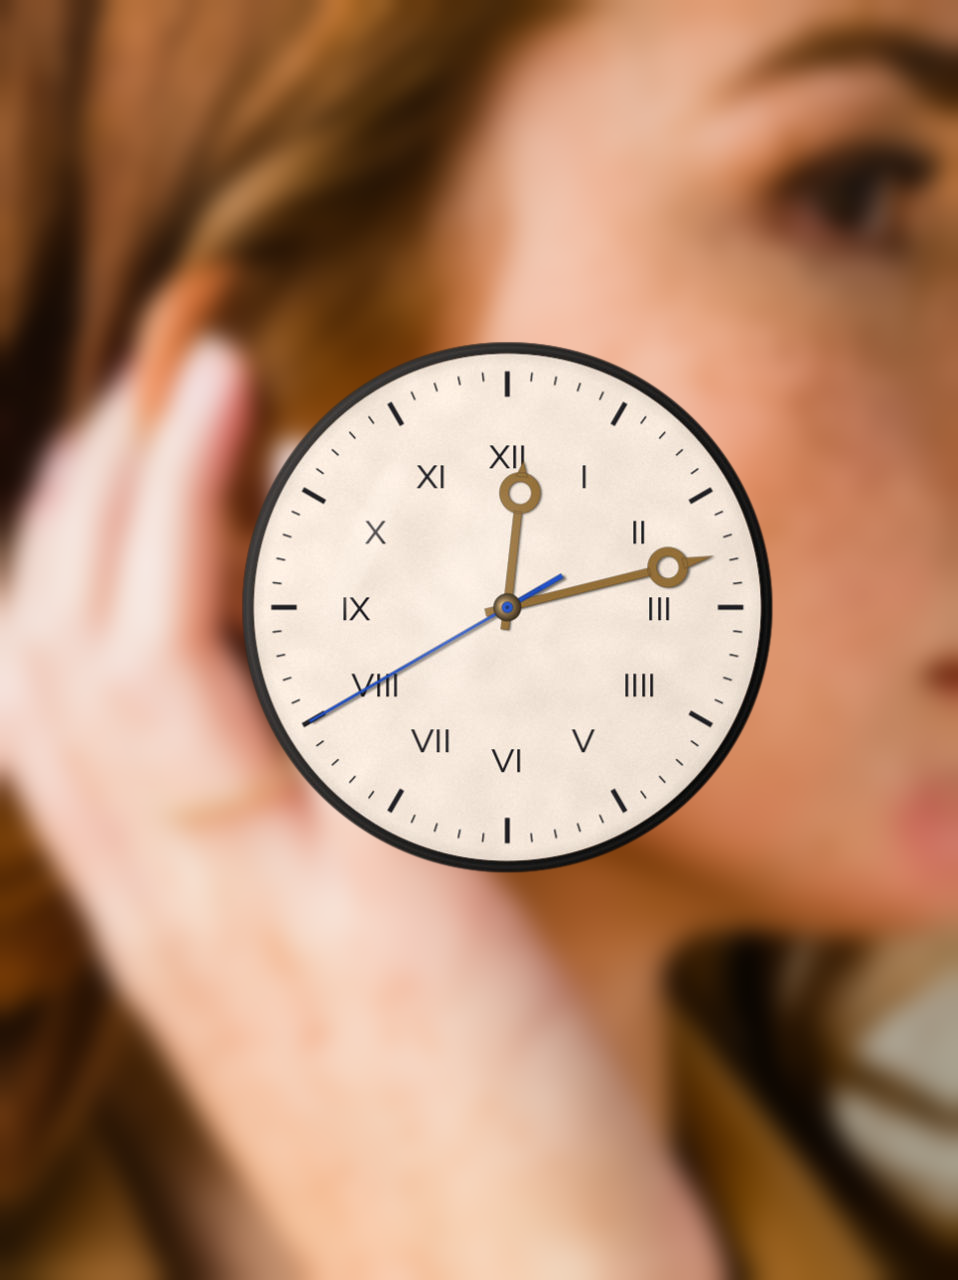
12.12.40
